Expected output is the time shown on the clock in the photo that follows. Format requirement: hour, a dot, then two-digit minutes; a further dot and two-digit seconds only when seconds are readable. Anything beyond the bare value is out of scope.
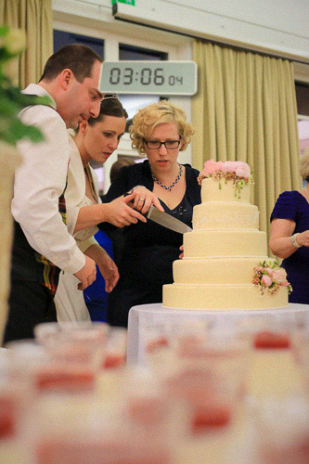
3.06.04
